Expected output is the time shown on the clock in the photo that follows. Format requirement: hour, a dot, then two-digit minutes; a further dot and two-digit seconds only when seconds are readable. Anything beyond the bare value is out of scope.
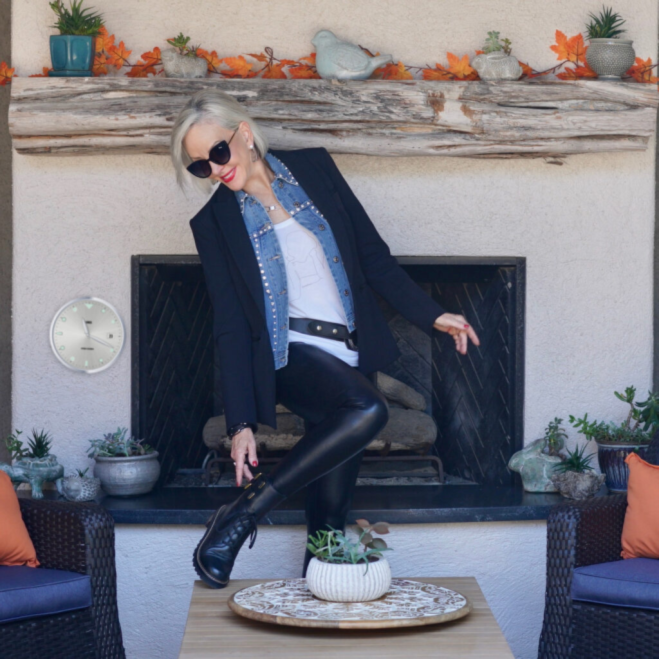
11.19
